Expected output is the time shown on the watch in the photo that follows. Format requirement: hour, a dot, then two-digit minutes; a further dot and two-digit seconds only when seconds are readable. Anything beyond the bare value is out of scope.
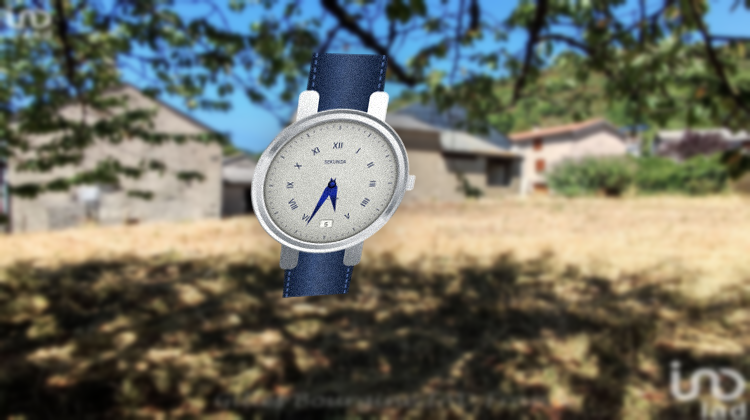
5.34
